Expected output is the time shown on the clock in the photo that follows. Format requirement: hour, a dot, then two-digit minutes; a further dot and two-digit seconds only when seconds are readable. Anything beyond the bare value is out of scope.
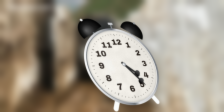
4.24
